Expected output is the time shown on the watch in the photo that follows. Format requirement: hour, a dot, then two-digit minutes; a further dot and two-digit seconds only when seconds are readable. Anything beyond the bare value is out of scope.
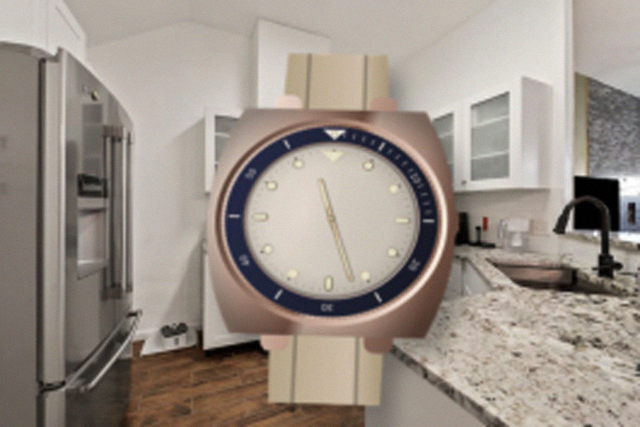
11.27
